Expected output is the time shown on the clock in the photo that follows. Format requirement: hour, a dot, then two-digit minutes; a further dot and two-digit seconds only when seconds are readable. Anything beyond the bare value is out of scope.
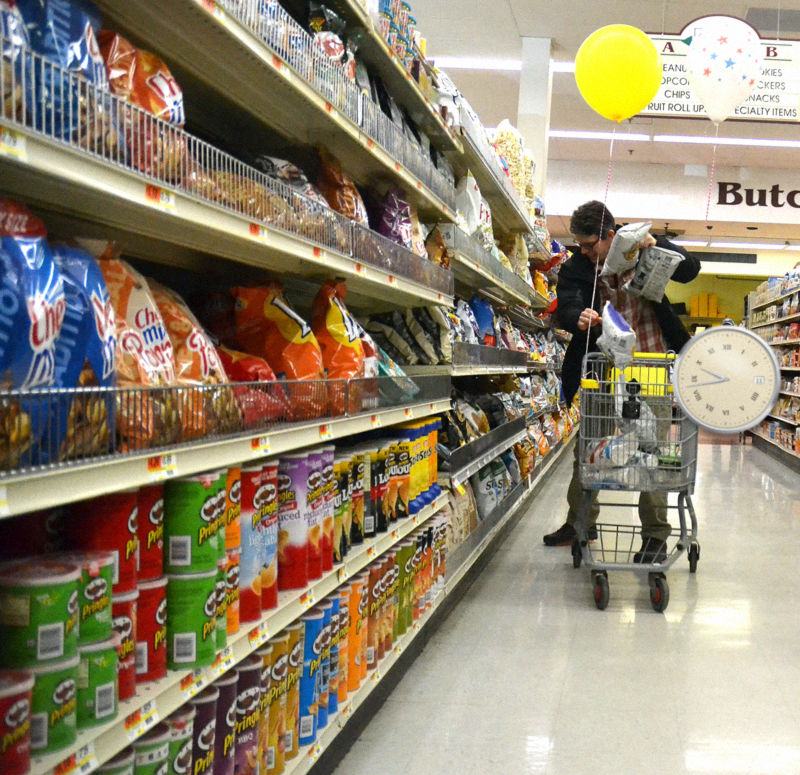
9.43
